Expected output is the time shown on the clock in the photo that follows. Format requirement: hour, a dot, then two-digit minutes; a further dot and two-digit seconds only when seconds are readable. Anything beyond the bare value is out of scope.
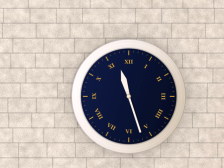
11.27
